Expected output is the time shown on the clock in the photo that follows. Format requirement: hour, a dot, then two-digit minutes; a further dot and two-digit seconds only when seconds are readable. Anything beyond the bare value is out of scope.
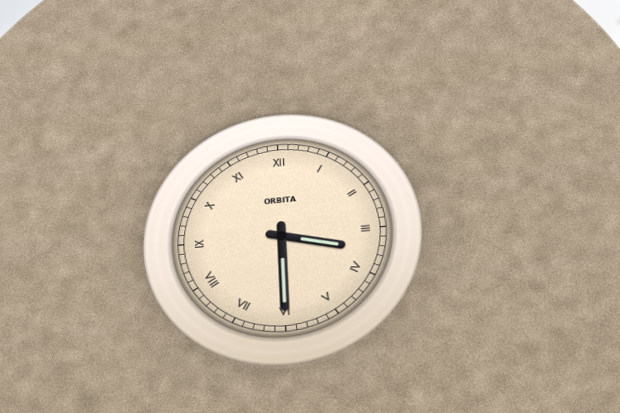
3.30
